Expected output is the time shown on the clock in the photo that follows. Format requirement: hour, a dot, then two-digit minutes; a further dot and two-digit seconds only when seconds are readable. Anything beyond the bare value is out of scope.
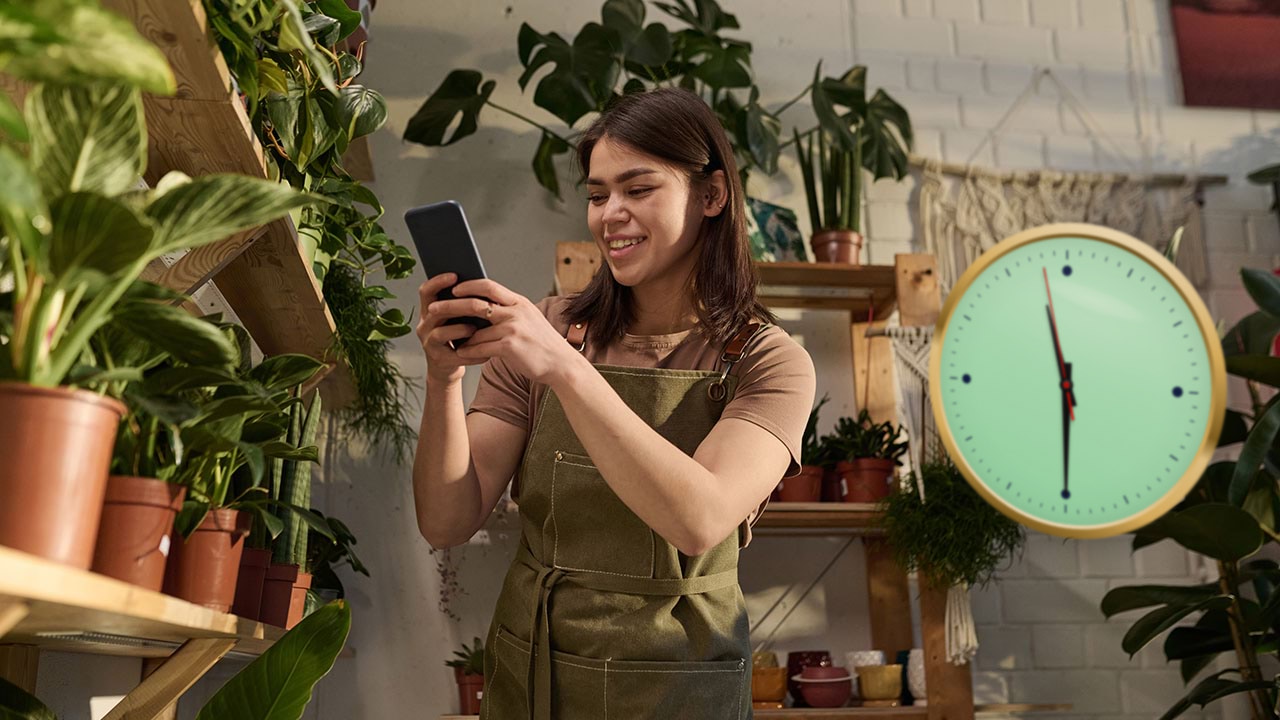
11.29.58
